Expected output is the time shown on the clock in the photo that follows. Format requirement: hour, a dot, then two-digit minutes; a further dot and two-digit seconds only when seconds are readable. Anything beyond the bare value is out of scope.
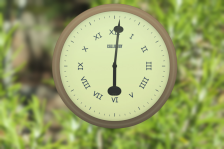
6.01
